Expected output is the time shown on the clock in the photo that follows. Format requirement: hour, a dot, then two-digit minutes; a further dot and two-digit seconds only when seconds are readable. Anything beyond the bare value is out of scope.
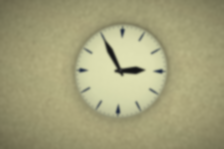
2.55
